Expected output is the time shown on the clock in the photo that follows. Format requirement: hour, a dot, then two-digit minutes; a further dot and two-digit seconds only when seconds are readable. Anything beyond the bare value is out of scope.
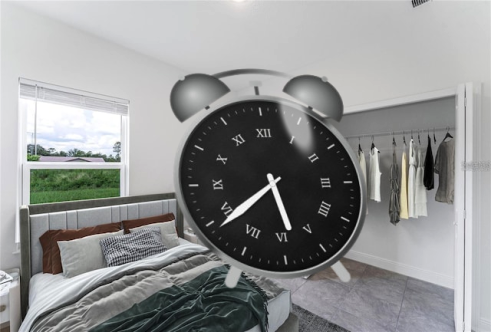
5.39
